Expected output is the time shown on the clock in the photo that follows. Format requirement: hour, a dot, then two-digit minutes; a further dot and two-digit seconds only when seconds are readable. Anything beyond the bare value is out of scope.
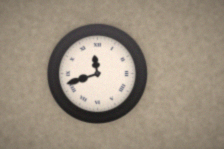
11.42
